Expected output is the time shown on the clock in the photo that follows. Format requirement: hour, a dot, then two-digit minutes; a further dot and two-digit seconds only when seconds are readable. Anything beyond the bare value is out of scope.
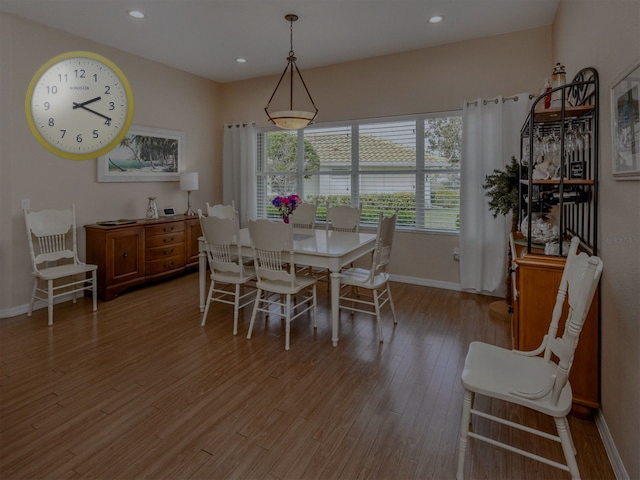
2.19
